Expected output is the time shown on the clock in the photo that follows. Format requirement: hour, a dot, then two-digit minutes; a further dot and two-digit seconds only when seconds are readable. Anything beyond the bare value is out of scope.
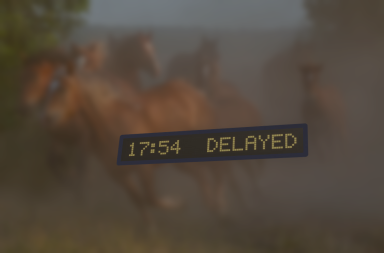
17.54
